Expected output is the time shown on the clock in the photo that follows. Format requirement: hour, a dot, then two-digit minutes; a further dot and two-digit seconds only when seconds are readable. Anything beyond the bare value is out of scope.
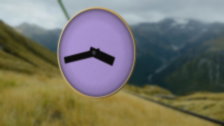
3.43
